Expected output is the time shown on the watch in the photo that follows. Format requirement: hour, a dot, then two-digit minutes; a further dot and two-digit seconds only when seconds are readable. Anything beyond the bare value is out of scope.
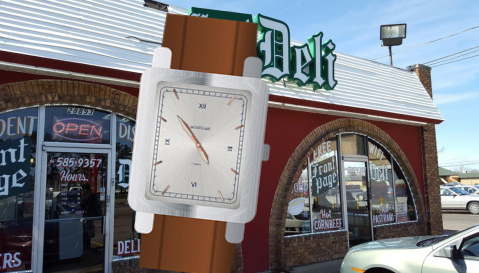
4.53
